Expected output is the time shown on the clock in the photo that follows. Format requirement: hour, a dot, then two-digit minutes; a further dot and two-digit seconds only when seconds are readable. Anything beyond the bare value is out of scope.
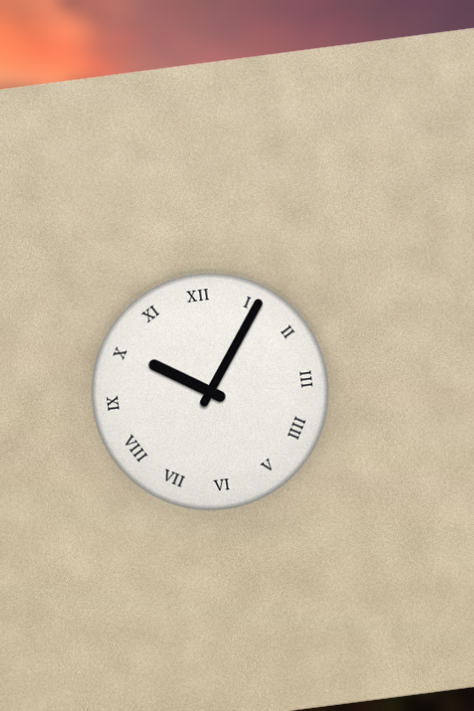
10.06
